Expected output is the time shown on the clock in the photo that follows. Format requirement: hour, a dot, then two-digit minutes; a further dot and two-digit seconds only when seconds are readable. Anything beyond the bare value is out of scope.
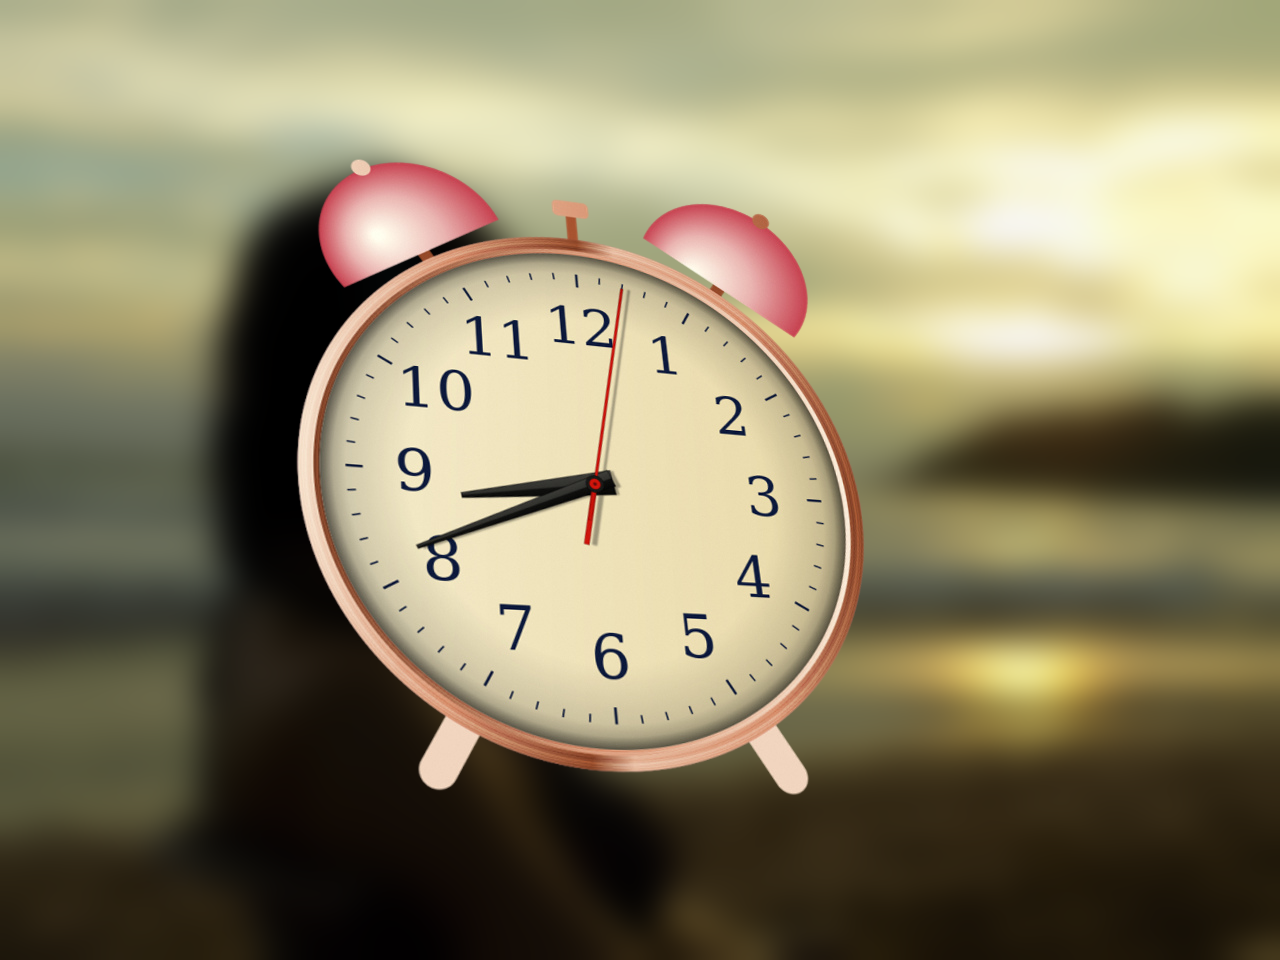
8.41.02
